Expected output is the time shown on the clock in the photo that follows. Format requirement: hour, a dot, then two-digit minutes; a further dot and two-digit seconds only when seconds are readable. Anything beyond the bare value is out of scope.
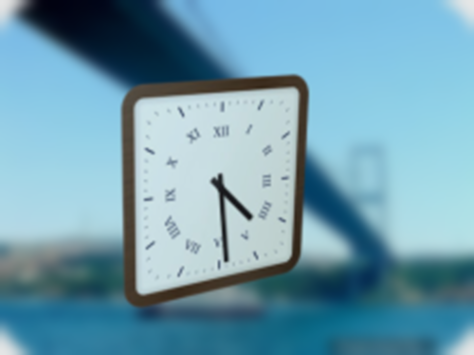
4.29
